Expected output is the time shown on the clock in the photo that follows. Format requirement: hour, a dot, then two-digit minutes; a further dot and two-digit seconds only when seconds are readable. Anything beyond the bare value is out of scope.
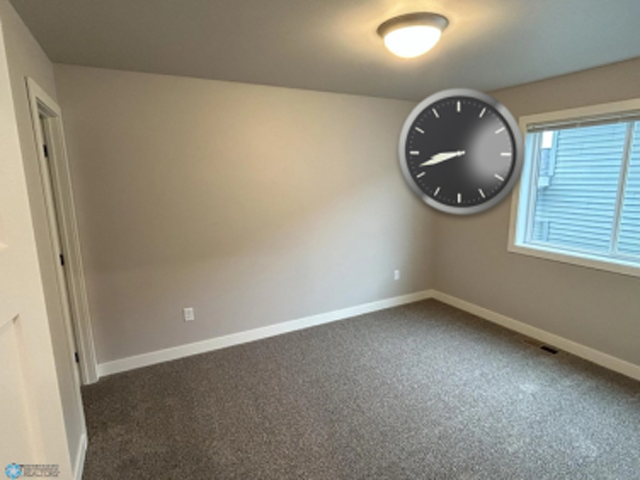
8.42
